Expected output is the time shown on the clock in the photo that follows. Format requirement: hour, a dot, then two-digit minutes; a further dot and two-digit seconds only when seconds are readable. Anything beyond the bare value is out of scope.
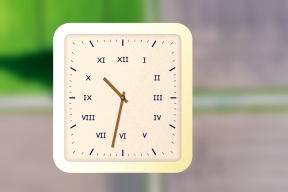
10.32
